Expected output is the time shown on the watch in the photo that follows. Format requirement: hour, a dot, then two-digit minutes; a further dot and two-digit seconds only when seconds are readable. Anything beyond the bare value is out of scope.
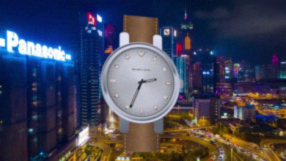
2.34
